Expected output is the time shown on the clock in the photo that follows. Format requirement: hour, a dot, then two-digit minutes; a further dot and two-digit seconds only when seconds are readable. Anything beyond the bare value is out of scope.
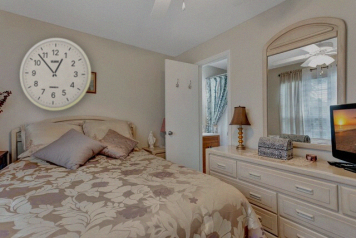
12.53
